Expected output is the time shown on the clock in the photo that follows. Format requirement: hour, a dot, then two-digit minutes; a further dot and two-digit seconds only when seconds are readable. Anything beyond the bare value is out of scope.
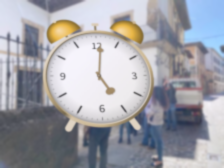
5.01
